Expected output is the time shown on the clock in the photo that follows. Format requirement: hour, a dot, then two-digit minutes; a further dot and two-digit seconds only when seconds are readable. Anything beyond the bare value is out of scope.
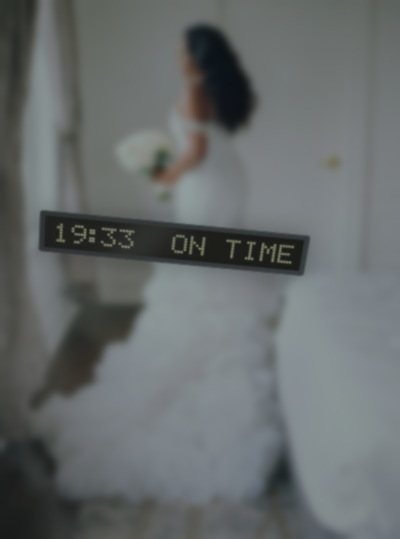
19.33
